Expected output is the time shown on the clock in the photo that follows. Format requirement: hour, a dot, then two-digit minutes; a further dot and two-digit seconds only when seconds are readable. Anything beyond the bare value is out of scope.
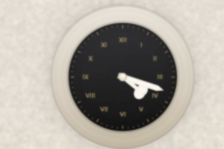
4.18
